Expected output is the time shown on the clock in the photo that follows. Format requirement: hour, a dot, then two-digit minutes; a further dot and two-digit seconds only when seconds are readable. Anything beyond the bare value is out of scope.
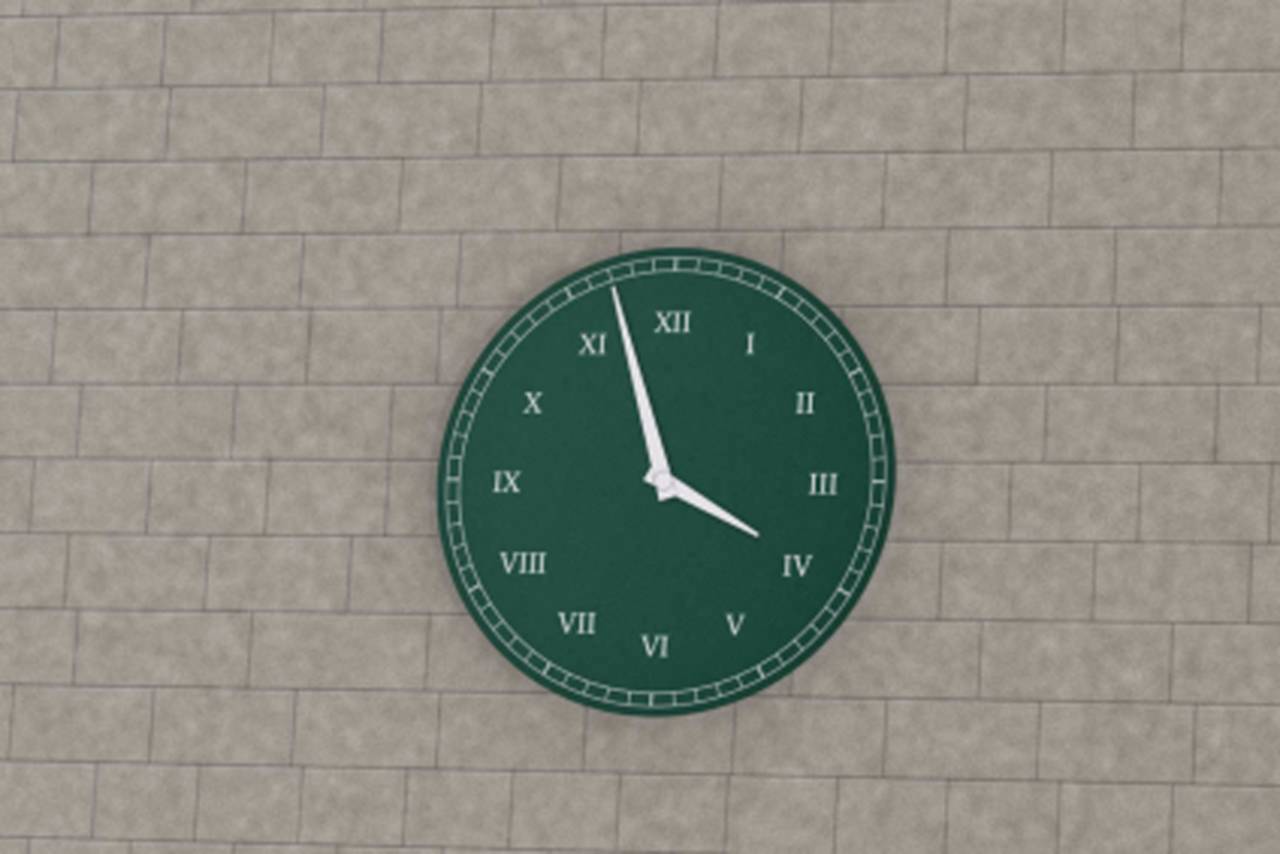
3.57
